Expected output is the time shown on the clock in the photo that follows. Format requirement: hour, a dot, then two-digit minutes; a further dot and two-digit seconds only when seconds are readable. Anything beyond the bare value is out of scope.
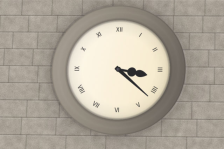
3.22
